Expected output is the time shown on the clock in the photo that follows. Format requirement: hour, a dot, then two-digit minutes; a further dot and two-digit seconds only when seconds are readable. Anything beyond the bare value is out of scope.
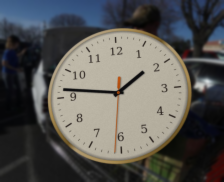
1.46.31
